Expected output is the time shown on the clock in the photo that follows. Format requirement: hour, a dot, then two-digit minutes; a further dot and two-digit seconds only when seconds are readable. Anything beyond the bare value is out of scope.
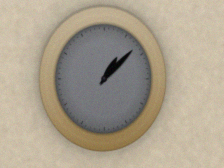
1.08
